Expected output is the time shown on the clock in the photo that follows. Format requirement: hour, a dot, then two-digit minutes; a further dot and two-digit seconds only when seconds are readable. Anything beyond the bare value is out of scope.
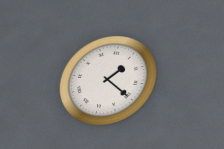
1.20
